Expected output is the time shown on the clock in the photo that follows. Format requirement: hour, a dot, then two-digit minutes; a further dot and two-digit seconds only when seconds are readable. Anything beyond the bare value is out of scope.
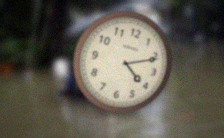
4.11
